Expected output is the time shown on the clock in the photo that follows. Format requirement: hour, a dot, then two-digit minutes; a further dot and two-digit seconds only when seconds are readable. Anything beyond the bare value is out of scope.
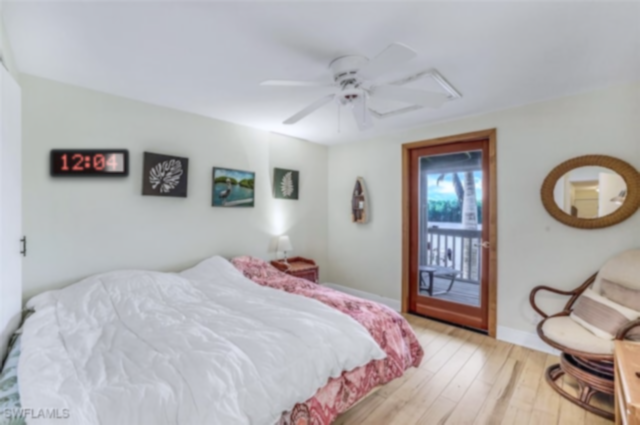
12.04
